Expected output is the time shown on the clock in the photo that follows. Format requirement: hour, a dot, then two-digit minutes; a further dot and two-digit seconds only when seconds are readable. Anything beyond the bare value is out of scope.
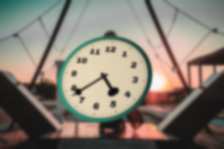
4.38
